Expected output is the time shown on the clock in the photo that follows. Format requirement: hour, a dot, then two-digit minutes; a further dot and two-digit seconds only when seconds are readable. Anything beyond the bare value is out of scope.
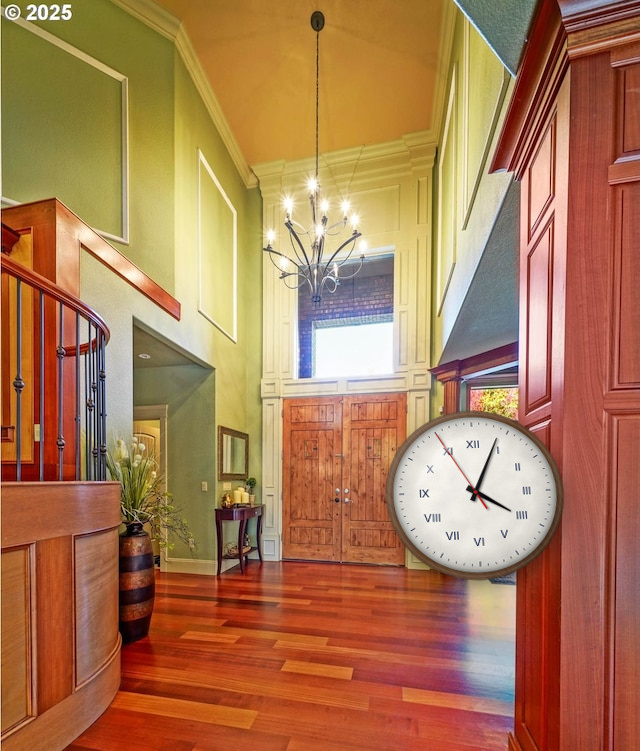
4.03.55
